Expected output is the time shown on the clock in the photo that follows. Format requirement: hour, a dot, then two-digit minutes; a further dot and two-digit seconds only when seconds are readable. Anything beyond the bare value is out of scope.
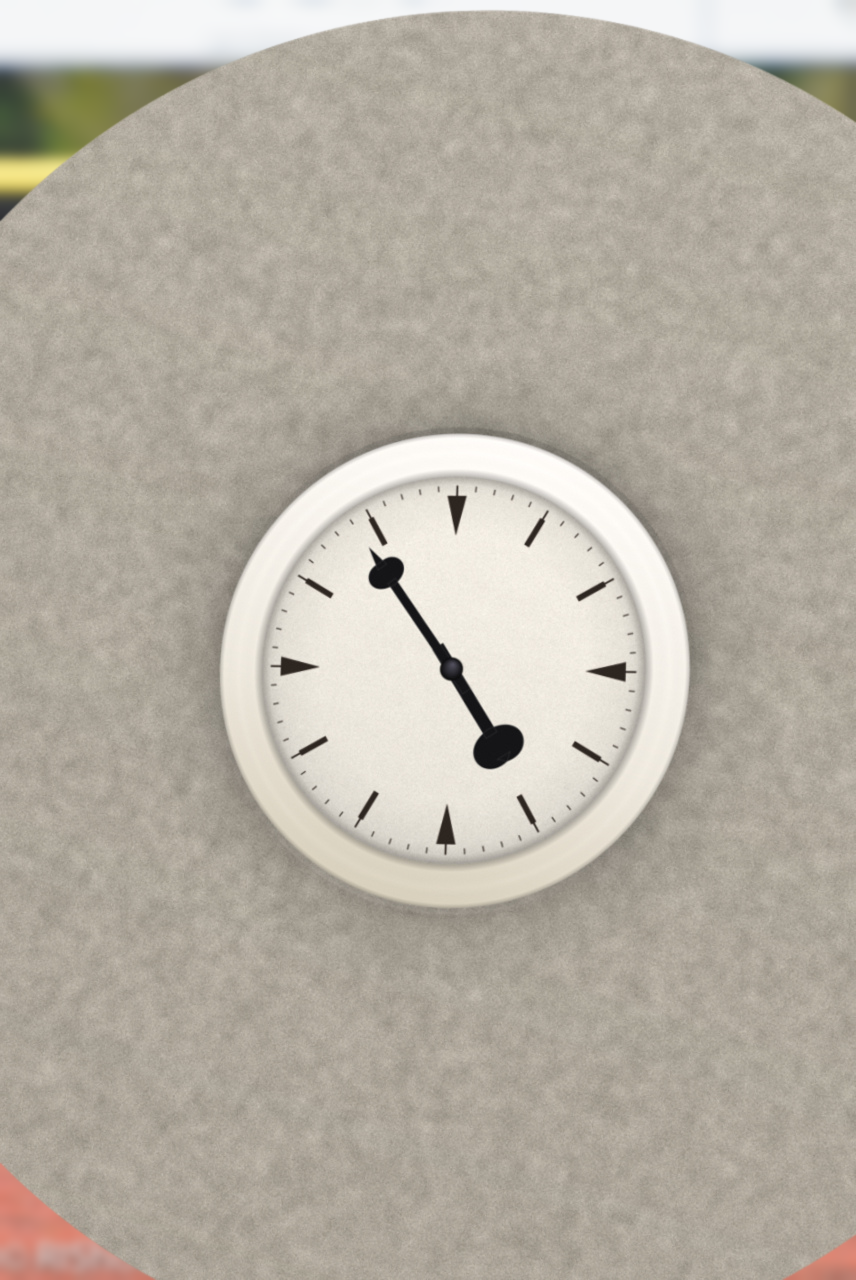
4.54
